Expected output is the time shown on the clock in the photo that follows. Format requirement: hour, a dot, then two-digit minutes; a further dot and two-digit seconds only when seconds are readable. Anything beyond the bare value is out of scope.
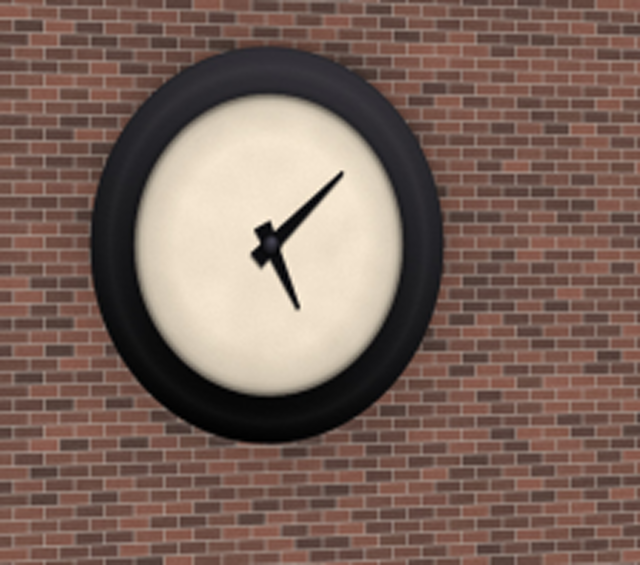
5.08
